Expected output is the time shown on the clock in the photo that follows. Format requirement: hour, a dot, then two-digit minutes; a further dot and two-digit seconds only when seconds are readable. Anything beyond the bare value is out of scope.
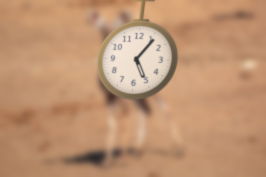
5.06
